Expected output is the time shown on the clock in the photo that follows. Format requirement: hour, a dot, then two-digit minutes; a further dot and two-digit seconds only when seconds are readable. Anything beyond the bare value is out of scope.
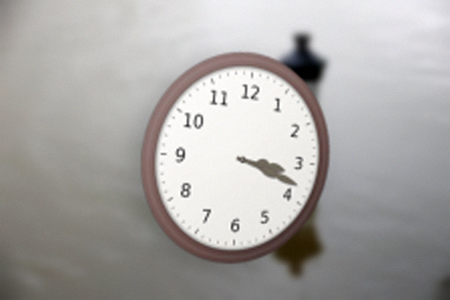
3.18
